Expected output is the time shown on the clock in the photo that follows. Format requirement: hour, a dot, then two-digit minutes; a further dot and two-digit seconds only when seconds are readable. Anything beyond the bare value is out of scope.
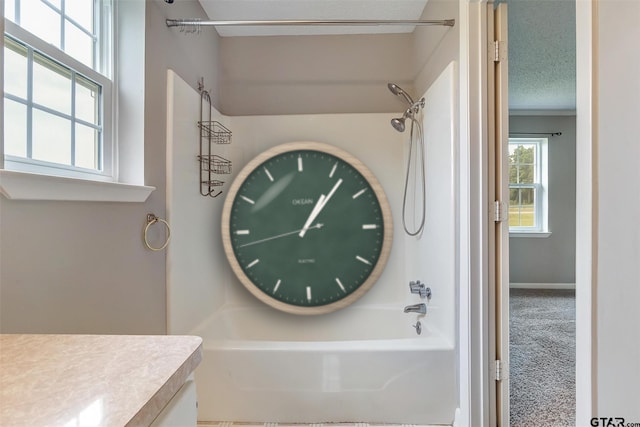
1.06.43
